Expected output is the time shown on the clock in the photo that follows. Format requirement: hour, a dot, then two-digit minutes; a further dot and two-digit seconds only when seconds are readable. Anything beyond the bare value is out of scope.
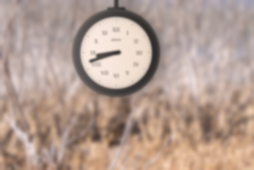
8.42
